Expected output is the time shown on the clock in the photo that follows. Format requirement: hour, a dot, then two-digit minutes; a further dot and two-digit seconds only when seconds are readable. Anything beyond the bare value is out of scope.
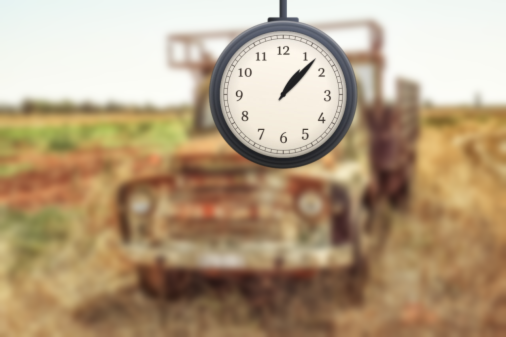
1.07
